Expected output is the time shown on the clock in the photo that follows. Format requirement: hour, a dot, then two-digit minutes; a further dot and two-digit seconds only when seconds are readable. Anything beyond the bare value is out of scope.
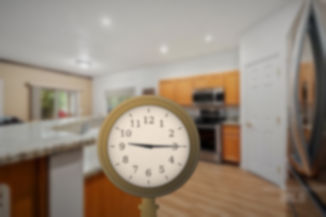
9.15
